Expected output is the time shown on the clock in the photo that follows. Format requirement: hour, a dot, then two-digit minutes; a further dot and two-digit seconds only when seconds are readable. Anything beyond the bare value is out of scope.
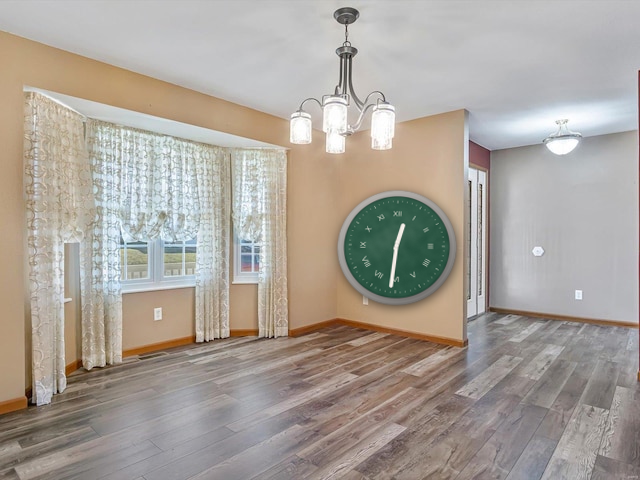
12.31
